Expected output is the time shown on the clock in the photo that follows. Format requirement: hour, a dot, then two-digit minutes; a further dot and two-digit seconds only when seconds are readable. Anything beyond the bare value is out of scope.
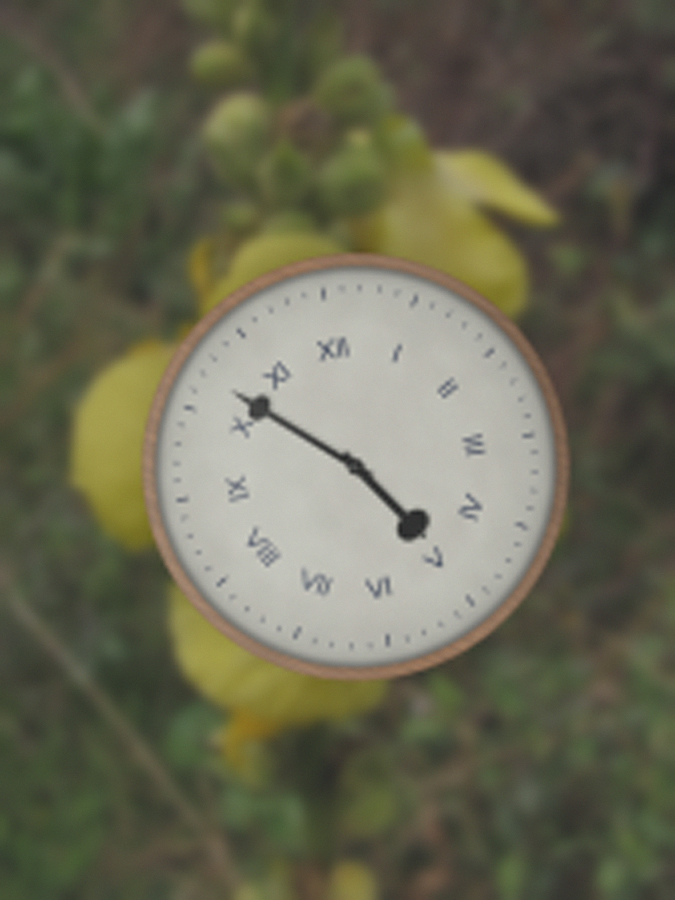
4.52
